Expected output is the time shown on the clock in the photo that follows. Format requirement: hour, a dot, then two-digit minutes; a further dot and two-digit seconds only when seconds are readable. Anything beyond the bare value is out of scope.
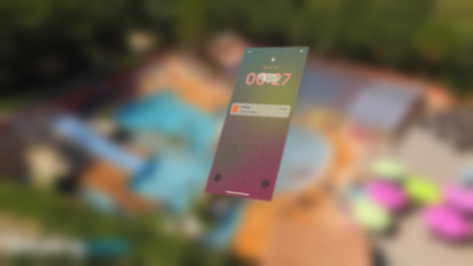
0.27
